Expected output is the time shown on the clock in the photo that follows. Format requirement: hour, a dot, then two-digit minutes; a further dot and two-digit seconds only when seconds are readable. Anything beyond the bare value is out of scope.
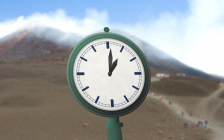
1.01
